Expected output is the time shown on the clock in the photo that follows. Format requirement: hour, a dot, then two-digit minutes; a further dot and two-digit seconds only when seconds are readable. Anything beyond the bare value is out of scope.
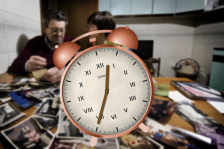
12.35
